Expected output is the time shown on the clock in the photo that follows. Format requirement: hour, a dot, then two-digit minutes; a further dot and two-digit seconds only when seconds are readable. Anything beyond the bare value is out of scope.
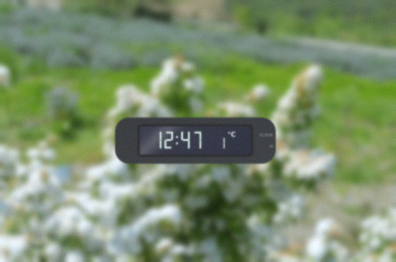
12.47
